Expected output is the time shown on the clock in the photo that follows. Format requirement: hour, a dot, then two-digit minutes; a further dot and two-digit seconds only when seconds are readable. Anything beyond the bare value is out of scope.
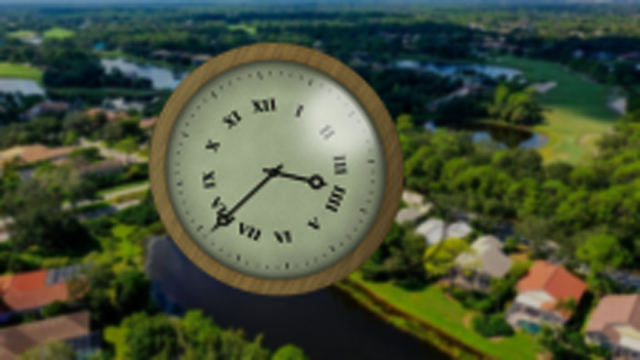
3.39
